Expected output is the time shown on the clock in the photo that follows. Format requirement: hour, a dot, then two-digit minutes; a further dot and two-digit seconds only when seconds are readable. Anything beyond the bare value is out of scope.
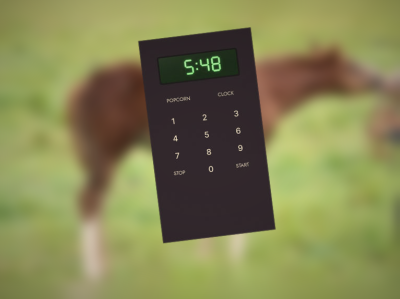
5.48
